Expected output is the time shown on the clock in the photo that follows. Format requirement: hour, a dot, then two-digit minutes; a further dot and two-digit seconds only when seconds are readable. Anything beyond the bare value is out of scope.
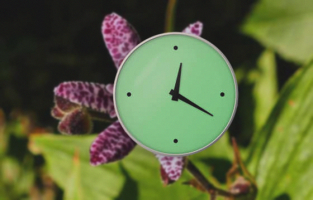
12.20
